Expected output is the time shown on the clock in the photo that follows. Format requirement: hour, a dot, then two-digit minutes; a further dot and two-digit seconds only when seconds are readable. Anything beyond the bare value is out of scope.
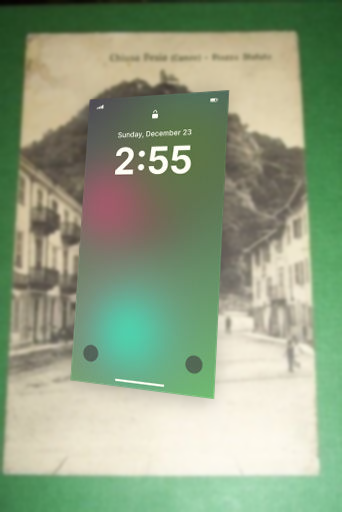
2.55
